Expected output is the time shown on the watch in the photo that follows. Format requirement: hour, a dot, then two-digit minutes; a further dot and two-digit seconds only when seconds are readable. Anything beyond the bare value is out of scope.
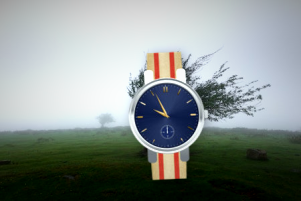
9.56
